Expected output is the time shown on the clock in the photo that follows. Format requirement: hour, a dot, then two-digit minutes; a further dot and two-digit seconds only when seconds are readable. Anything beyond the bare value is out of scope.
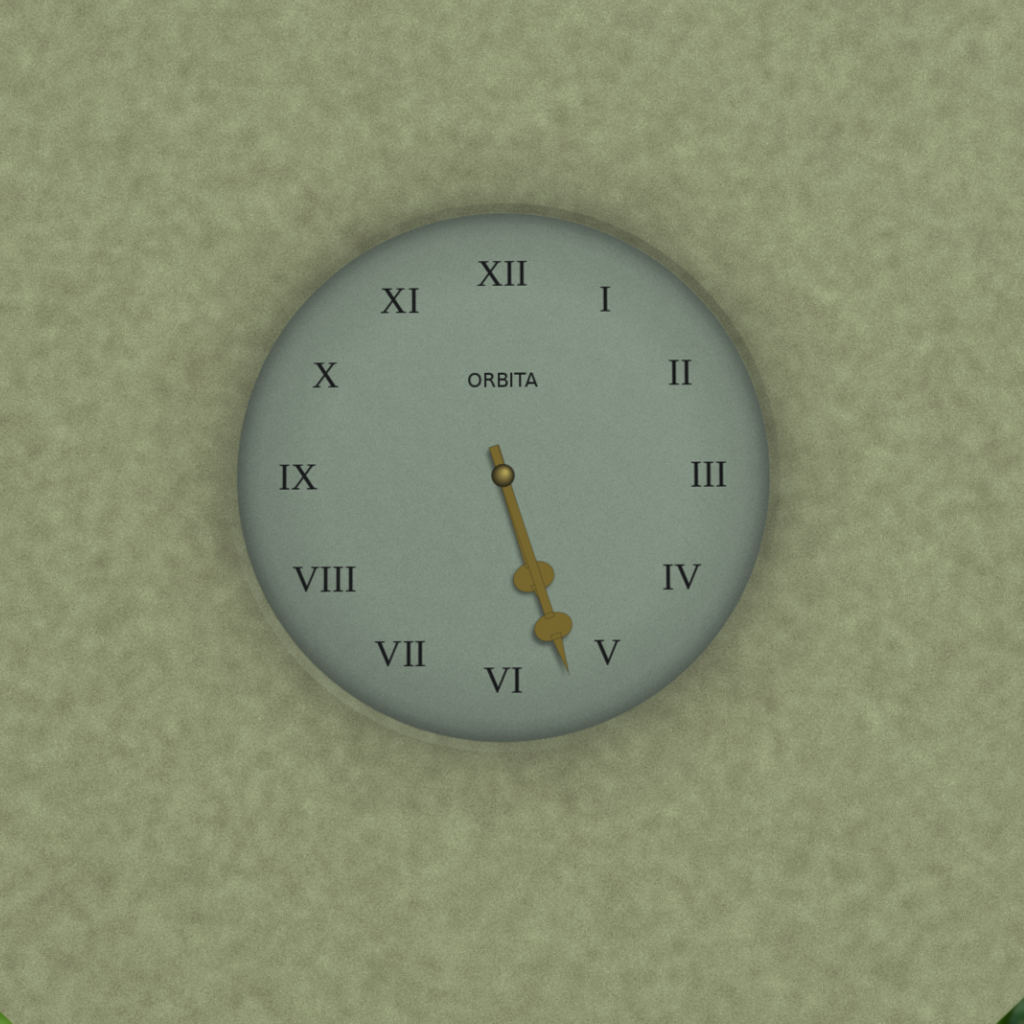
5.27
